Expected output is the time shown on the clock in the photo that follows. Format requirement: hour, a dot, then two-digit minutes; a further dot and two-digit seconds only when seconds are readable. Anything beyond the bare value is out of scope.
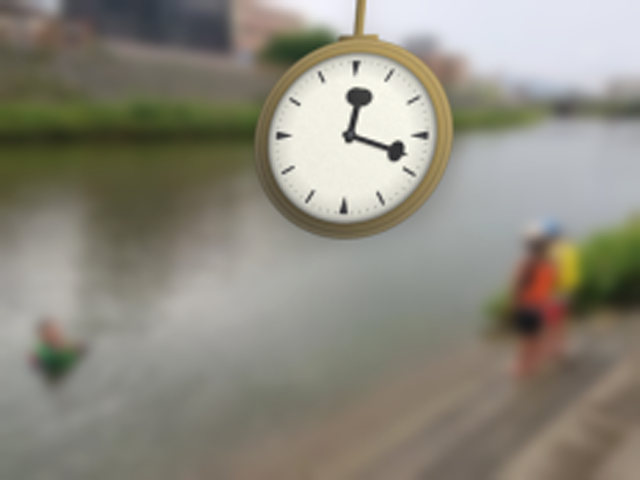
12.18
